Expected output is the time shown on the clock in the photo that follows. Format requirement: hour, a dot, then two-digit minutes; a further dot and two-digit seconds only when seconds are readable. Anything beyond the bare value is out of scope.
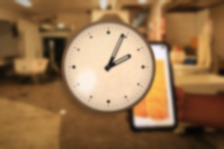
2.04
